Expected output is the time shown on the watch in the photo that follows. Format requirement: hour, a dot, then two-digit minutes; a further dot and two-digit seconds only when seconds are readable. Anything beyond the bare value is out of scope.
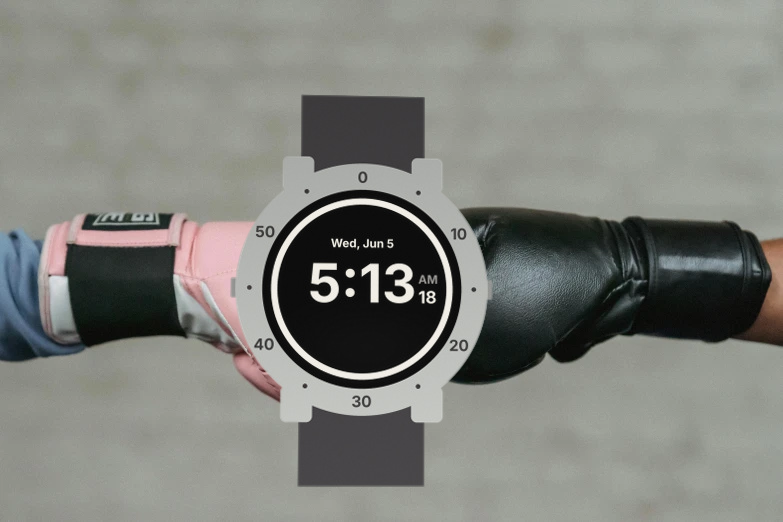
5.13.18
